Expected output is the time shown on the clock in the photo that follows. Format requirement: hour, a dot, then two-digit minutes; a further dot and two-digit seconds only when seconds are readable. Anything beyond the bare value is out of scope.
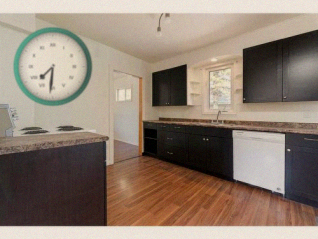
7.31
